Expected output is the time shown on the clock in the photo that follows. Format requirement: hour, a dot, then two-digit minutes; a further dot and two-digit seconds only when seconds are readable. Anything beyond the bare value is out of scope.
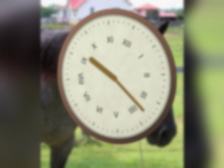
9.18
